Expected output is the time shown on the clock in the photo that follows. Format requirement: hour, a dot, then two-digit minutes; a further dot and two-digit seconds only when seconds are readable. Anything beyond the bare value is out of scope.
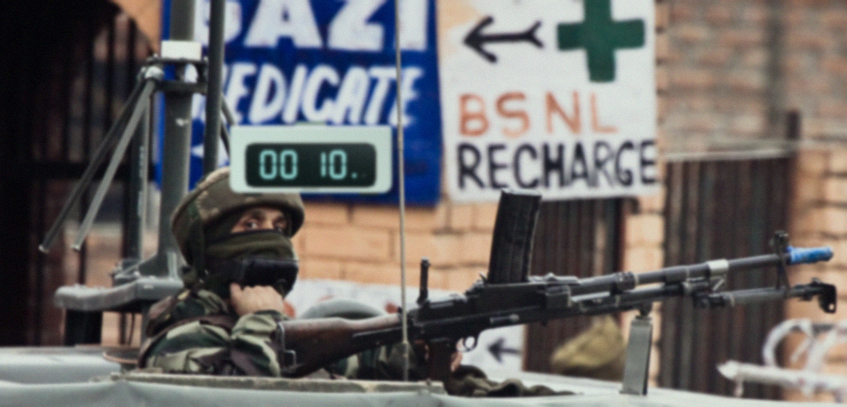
0.10
